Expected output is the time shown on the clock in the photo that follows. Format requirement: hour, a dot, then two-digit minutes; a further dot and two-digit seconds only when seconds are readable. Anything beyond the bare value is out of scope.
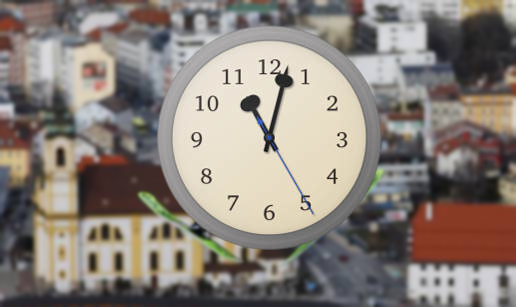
11.02.25
